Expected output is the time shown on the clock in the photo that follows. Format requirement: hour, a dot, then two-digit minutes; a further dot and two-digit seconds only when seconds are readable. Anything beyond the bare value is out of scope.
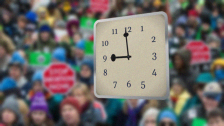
8.59
